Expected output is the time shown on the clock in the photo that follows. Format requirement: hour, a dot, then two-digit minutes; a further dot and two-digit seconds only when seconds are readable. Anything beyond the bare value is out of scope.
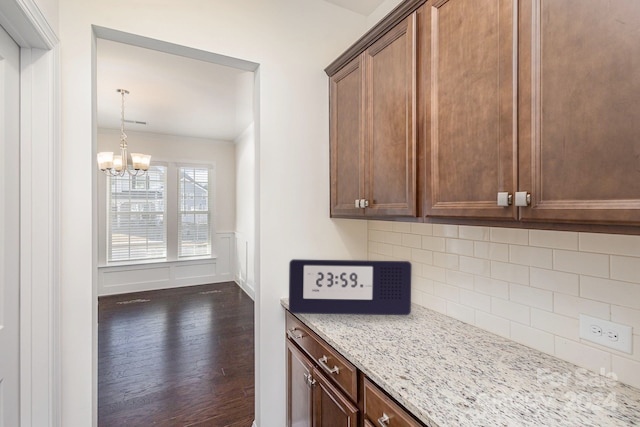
23.59
